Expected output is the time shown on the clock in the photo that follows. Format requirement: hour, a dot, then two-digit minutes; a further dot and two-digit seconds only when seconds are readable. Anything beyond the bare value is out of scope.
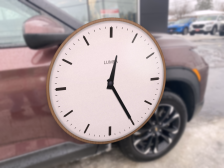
12.25
